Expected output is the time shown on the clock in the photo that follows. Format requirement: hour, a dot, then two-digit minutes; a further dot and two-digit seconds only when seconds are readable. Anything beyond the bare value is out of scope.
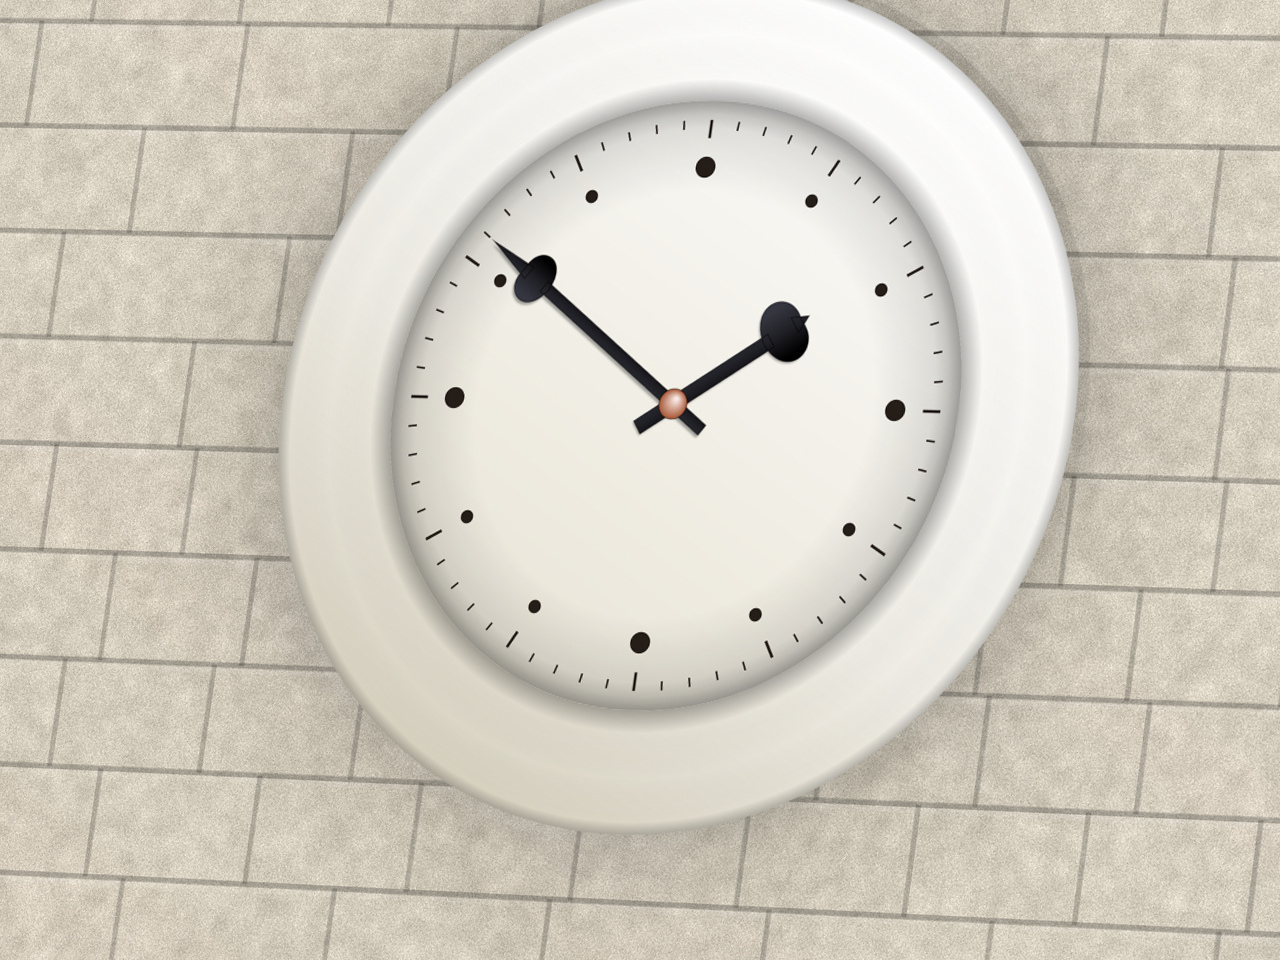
1.51
